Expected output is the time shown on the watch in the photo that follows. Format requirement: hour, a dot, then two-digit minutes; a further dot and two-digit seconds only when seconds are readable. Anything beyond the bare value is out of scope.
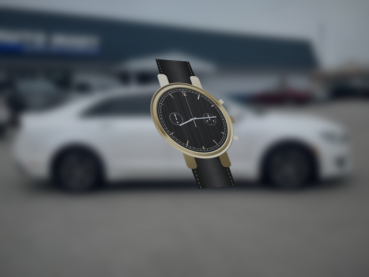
8.14
